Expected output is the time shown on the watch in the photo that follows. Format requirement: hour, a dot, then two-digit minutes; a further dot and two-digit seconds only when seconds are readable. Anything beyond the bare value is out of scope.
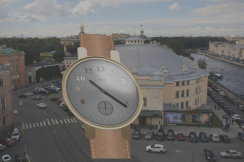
10.21
